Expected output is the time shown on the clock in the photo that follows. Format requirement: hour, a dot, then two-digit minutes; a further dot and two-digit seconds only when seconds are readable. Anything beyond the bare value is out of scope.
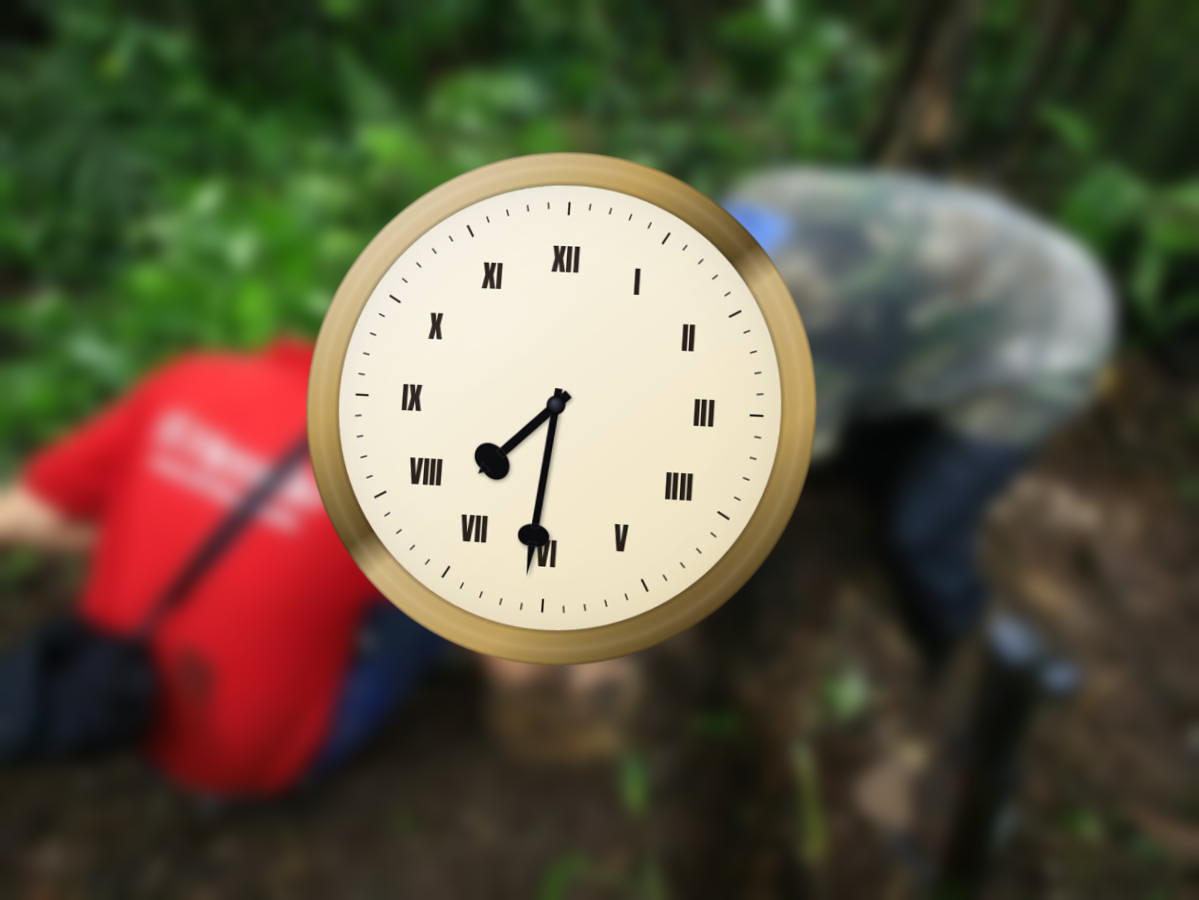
7.31
